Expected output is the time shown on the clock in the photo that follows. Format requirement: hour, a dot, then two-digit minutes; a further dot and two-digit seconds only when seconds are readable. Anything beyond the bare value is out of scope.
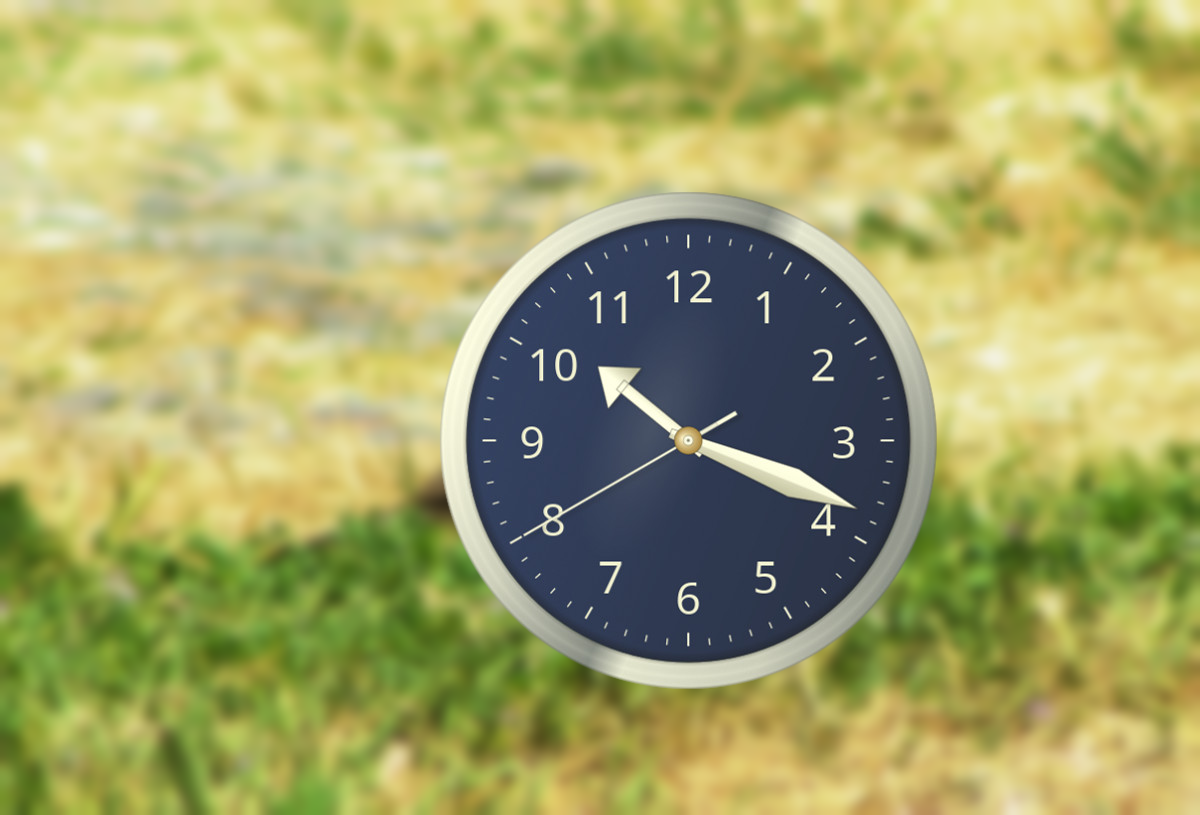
10.18.40
